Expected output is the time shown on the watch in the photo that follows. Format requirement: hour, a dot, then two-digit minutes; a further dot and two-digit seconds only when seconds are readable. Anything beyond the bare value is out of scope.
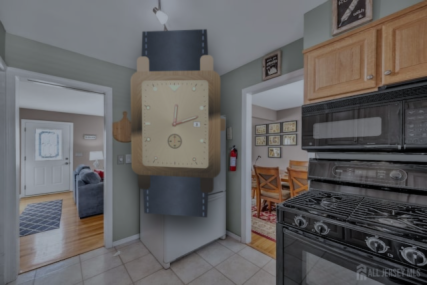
12.12
